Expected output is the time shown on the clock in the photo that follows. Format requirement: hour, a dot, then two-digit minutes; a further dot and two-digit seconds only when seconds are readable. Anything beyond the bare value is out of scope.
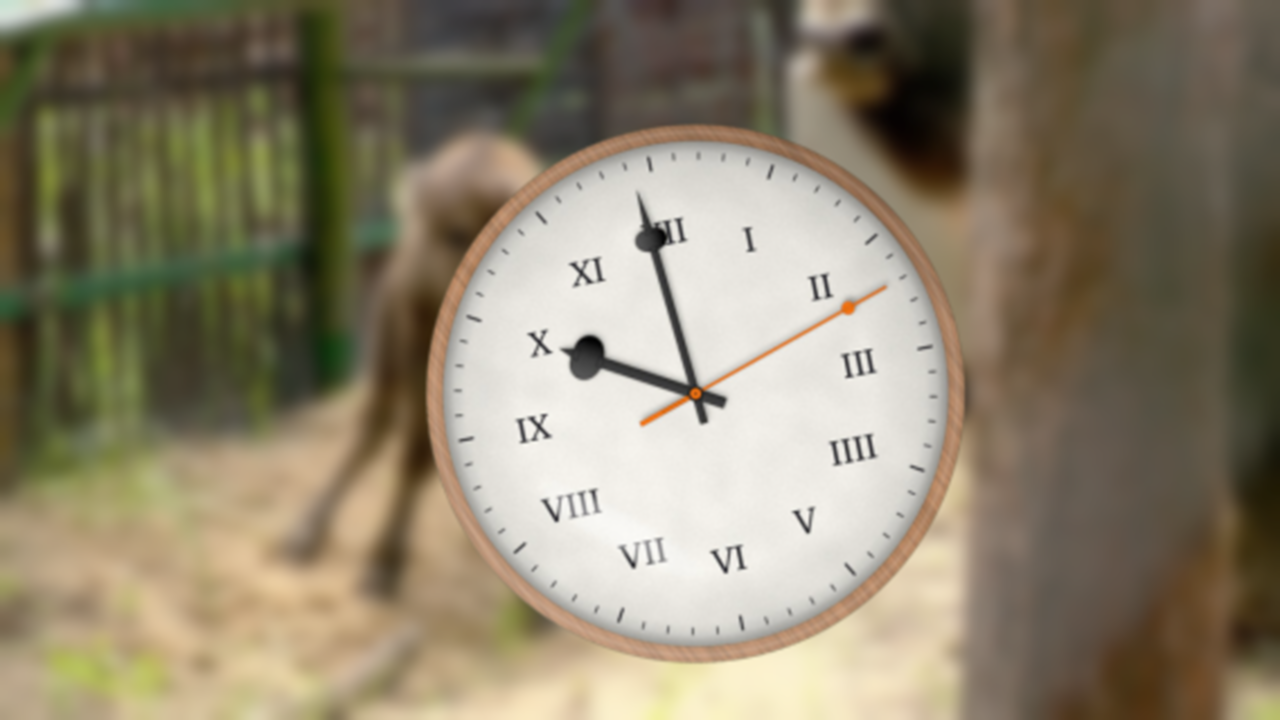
9.59.12
